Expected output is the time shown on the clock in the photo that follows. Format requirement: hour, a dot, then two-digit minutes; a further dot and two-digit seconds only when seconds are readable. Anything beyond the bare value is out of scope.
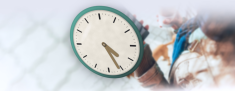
4.26
